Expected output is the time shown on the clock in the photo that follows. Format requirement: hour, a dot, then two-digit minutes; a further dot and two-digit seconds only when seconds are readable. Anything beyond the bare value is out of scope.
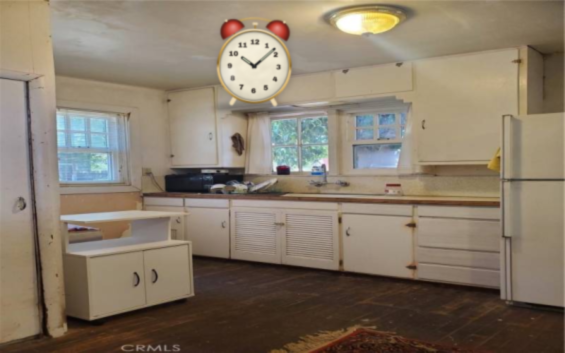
10.08
